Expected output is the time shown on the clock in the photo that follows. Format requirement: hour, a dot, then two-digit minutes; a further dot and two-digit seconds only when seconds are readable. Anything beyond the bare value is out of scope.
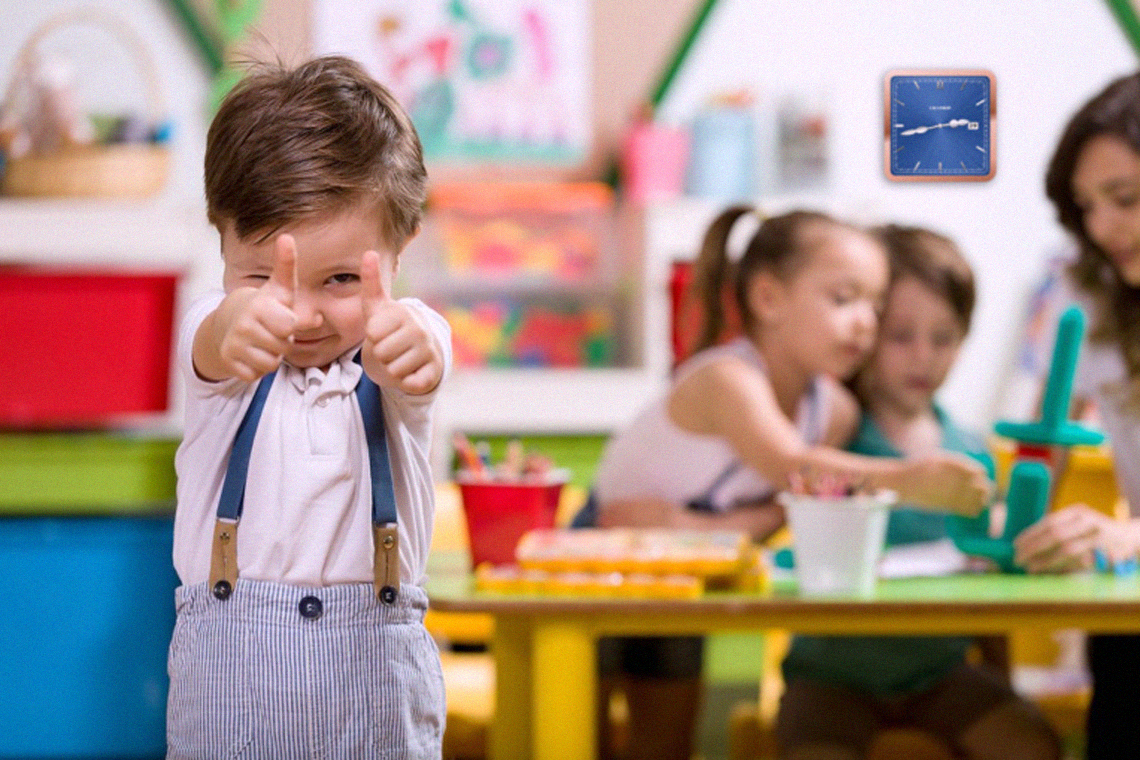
2.43
